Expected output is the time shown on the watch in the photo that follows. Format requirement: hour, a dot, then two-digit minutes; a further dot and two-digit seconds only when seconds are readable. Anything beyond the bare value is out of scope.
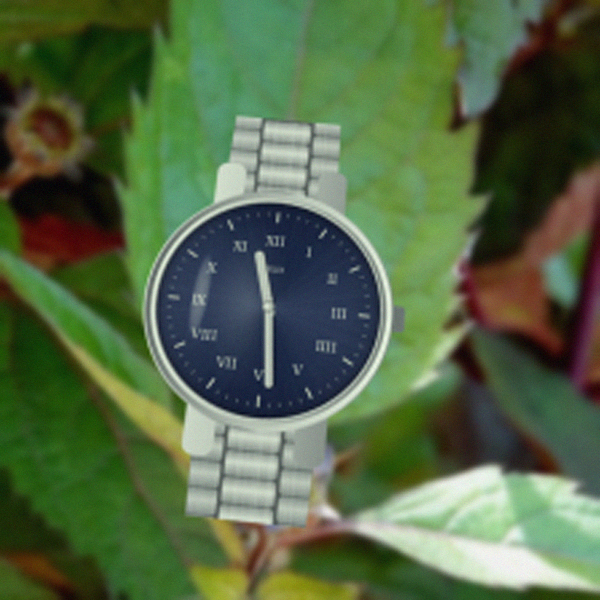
11.29
